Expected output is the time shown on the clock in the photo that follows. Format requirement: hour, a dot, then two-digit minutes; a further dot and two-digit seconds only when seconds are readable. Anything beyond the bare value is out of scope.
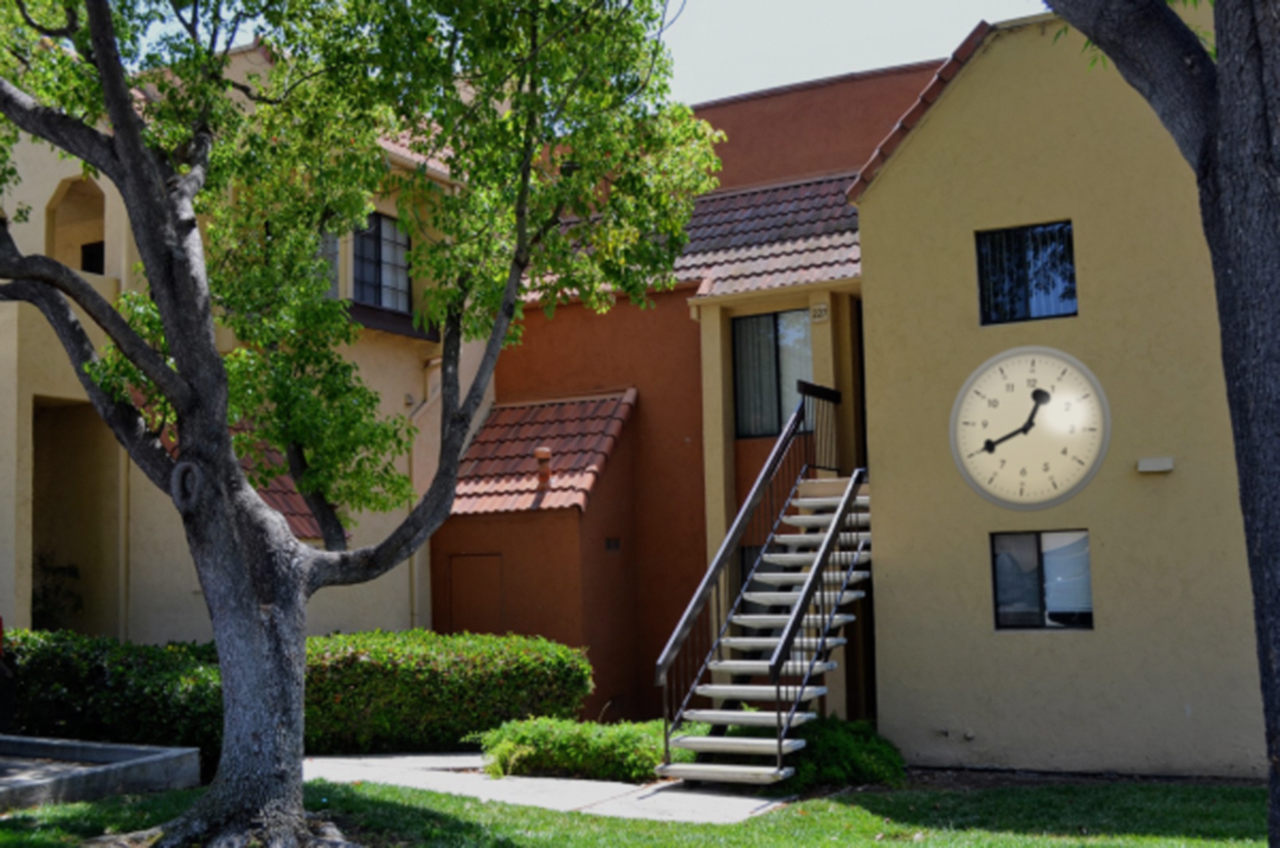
12.40
